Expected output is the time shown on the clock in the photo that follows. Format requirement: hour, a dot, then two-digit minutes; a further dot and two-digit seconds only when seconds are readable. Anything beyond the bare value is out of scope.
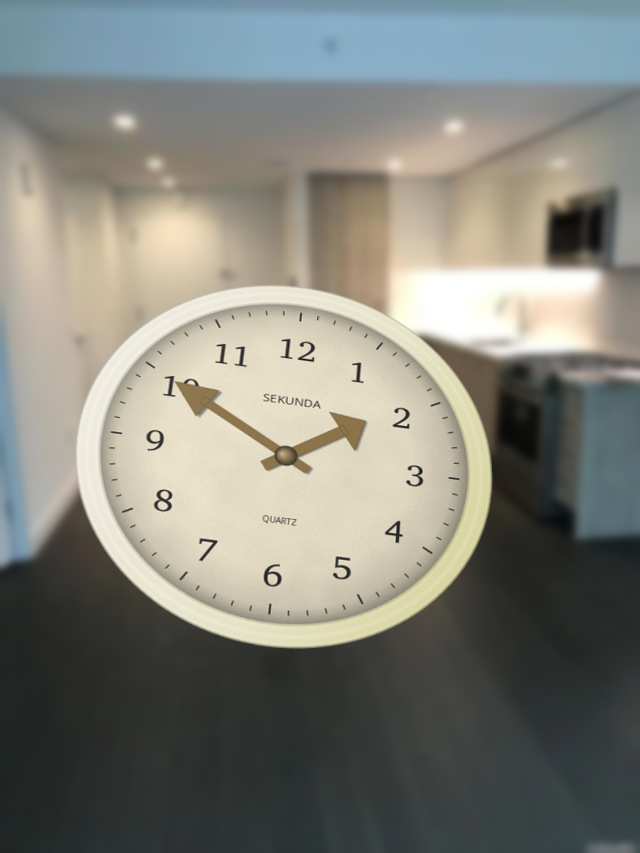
1.50
